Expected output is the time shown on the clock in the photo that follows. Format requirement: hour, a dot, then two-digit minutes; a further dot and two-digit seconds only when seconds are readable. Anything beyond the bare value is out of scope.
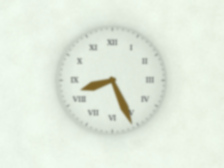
8.26
